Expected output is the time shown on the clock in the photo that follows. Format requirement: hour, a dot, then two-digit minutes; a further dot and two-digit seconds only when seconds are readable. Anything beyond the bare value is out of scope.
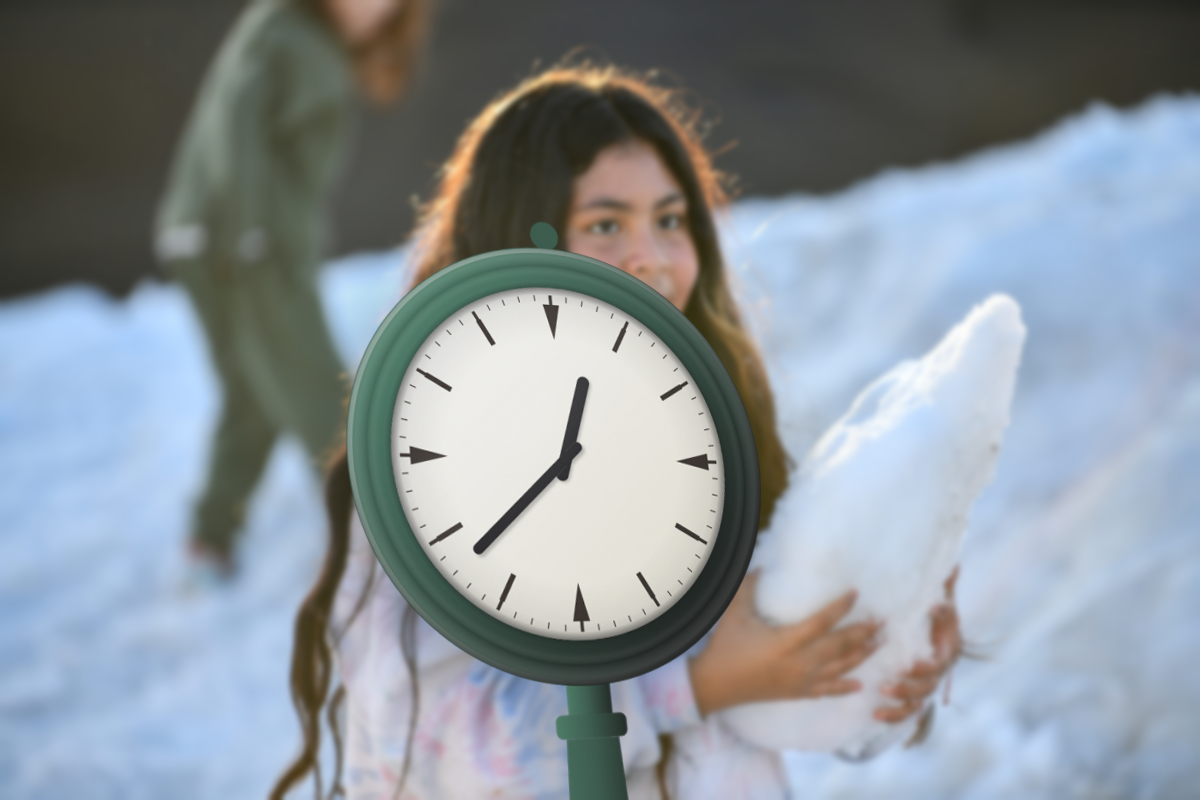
12.38
